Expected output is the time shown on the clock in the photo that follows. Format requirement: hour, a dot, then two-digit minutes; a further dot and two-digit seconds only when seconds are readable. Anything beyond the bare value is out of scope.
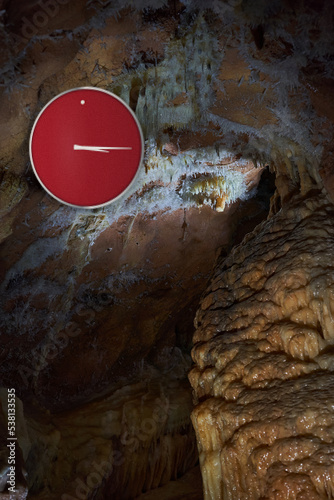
3.15
